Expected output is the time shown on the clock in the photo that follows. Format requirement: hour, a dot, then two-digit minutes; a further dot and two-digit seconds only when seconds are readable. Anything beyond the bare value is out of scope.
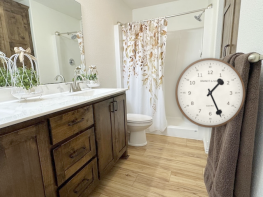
1.26
